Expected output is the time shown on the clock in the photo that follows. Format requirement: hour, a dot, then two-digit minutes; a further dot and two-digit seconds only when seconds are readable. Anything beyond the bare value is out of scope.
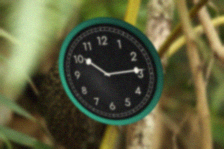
10.14
